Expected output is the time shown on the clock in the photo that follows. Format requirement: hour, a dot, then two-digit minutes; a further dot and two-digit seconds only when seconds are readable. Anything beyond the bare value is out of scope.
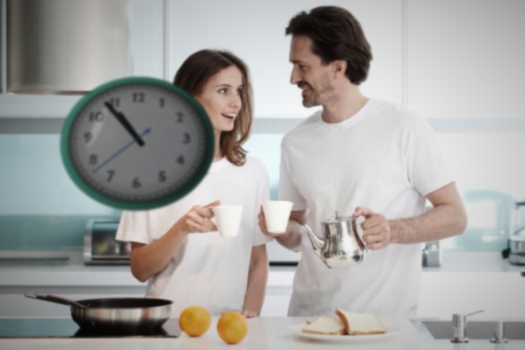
10.53.38
